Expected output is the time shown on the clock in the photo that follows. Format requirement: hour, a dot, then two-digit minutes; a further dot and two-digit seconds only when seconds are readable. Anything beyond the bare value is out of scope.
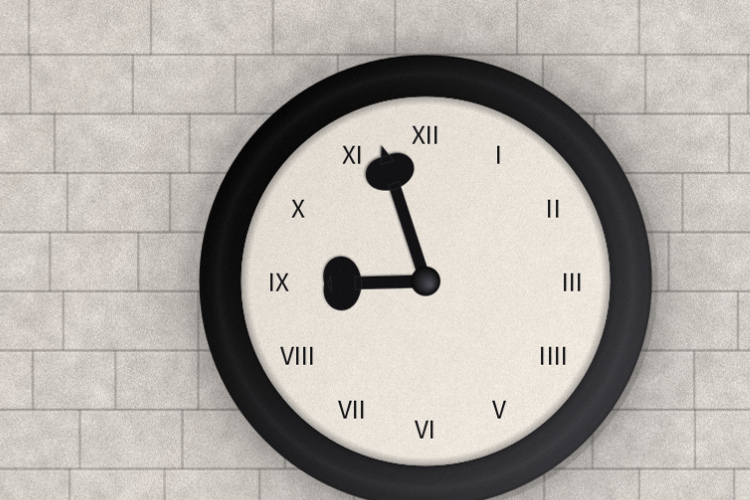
8.57
